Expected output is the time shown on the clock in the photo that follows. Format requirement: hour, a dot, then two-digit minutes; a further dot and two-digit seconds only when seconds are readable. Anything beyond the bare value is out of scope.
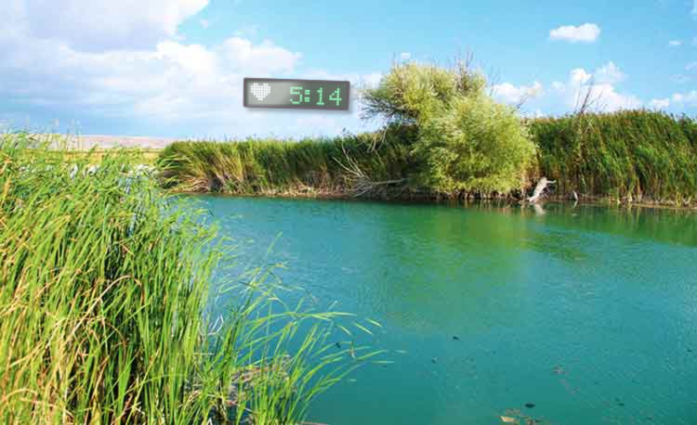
5.14
